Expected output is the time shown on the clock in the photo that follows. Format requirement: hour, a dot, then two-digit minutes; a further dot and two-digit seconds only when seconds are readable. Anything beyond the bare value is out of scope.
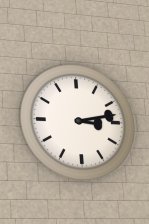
3.13
